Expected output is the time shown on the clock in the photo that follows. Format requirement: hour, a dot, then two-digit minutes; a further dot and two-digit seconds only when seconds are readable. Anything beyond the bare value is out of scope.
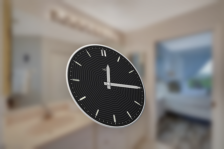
12.15
